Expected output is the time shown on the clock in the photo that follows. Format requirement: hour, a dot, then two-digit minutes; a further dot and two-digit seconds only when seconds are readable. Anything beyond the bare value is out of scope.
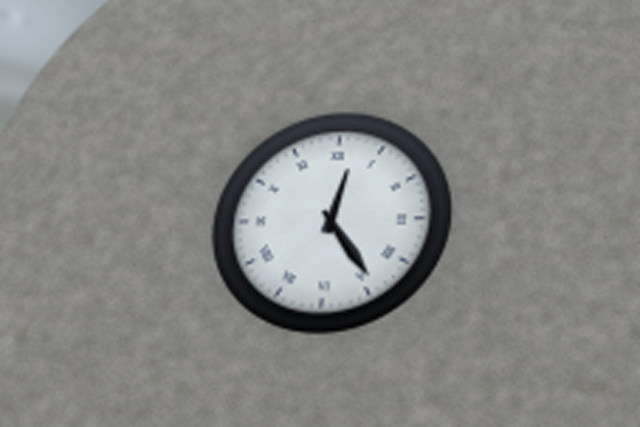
12.24
